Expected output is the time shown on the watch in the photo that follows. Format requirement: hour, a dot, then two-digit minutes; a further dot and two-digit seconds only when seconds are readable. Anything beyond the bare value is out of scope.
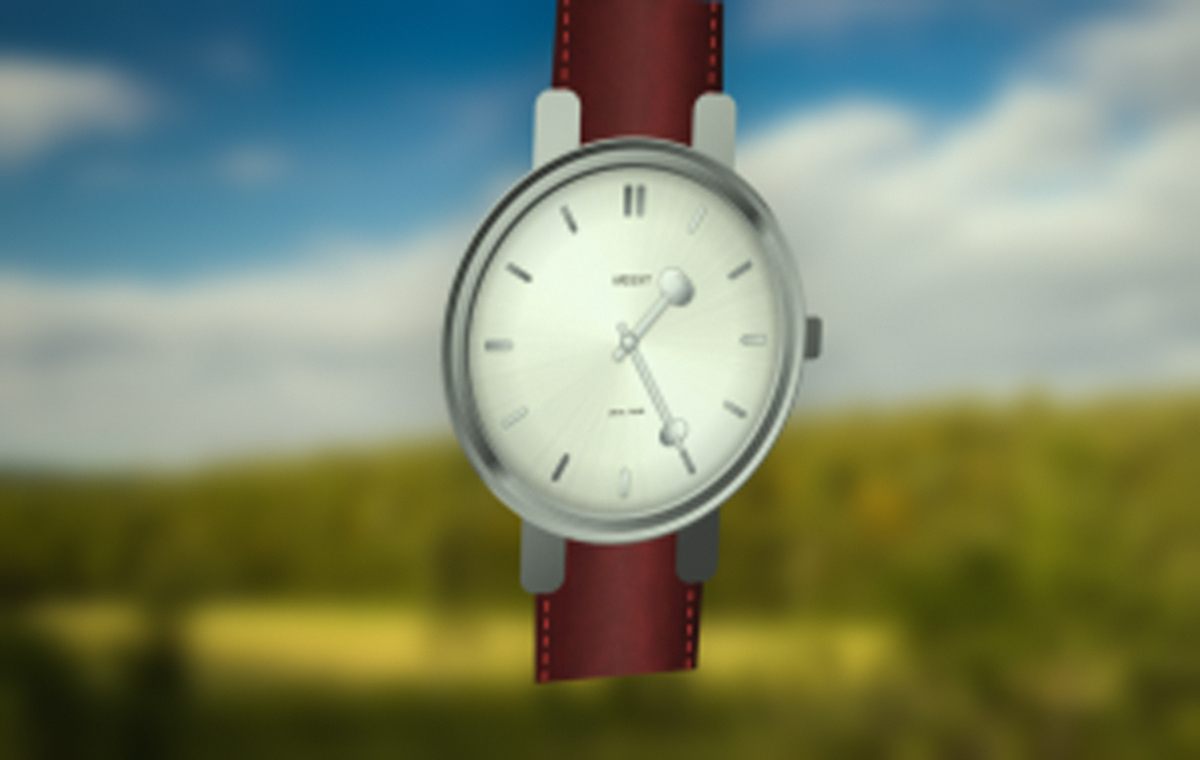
1.25
